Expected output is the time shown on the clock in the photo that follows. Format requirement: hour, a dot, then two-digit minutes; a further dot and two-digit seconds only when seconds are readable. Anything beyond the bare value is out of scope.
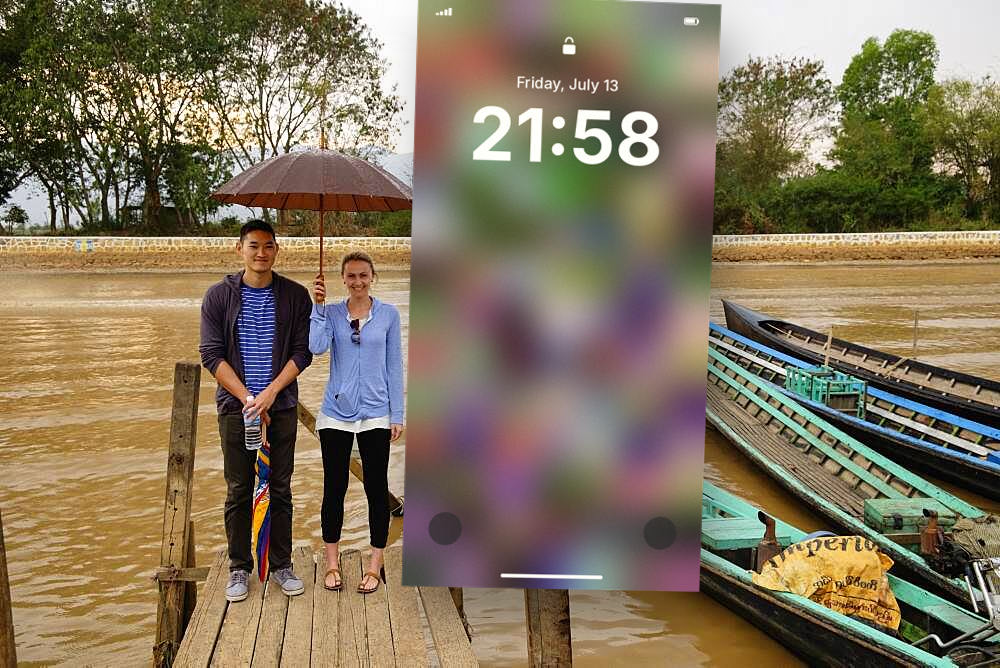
21.58
